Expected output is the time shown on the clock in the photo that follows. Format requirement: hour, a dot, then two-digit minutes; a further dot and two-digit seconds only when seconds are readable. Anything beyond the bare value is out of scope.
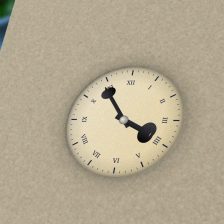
3.54
